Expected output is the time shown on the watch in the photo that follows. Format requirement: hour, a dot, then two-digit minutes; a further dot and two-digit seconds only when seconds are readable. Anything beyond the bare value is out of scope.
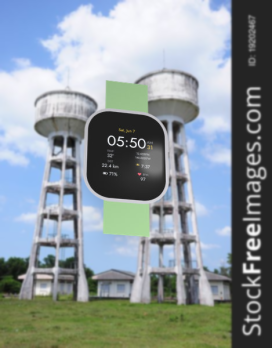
5.50
